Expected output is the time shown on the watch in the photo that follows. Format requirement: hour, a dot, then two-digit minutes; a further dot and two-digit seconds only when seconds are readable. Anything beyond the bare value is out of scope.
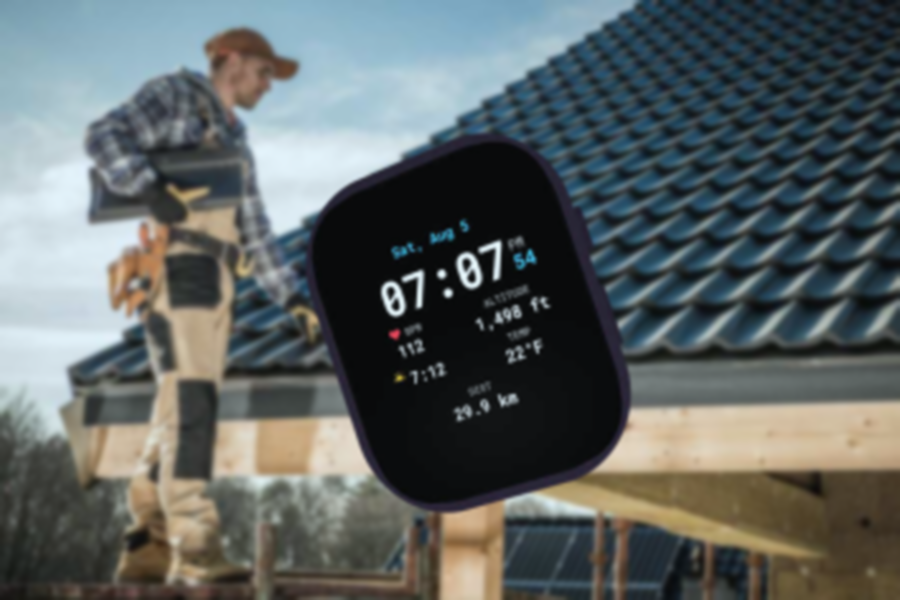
7.07
